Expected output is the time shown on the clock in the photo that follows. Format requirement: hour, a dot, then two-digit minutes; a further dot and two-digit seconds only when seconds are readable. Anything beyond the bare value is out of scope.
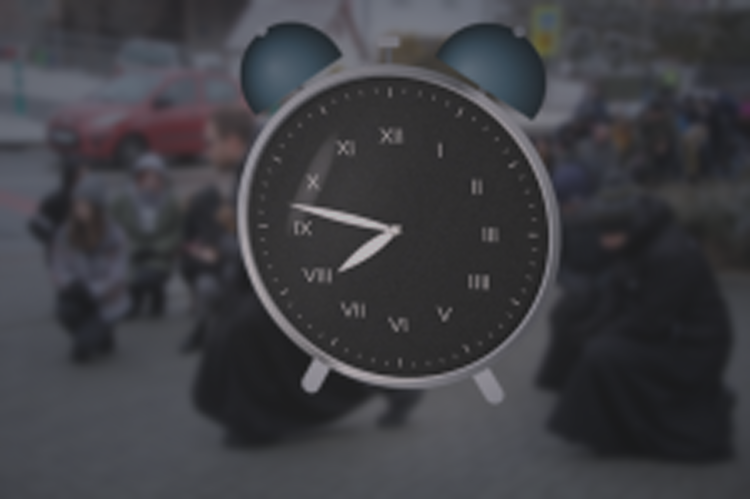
7.47
